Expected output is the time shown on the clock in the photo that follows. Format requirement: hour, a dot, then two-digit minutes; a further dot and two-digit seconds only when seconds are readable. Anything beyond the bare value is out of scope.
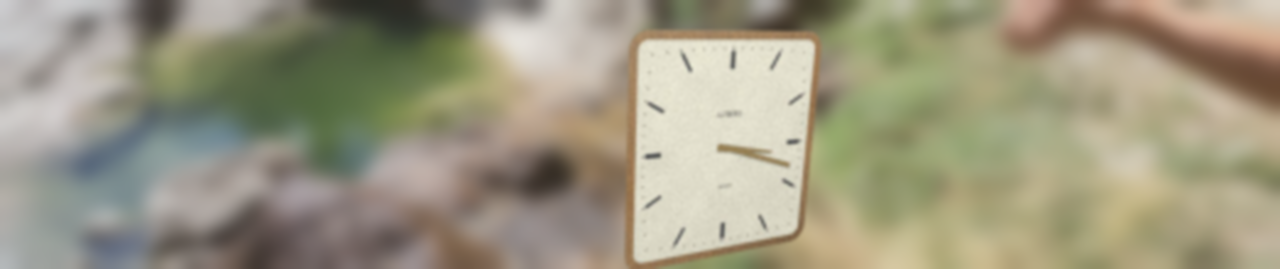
3.18
